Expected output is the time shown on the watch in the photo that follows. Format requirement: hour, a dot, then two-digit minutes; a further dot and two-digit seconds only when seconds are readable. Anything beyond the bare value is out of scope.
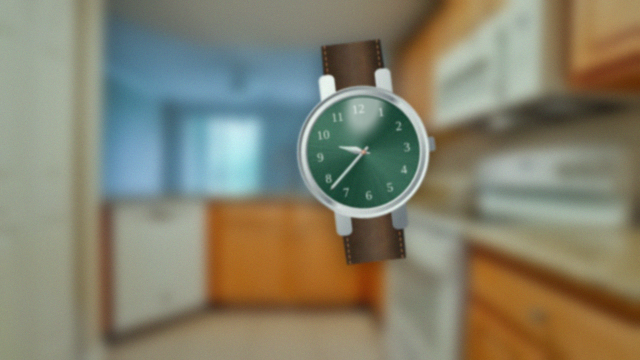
9.38
